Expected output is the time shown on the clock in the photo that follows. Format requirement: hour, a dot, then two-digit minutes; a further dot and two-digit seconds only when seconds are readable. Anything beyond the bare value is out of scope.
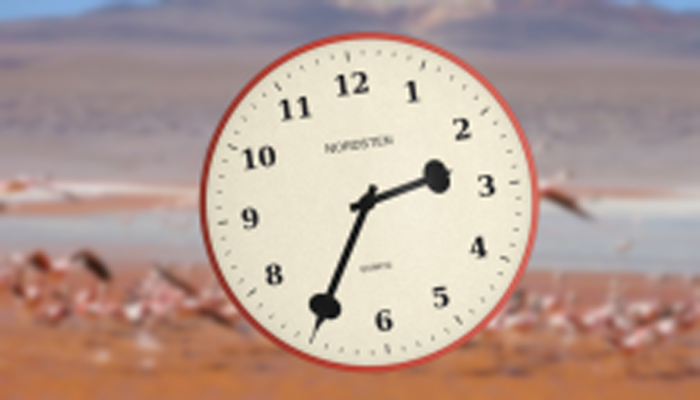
2.35
